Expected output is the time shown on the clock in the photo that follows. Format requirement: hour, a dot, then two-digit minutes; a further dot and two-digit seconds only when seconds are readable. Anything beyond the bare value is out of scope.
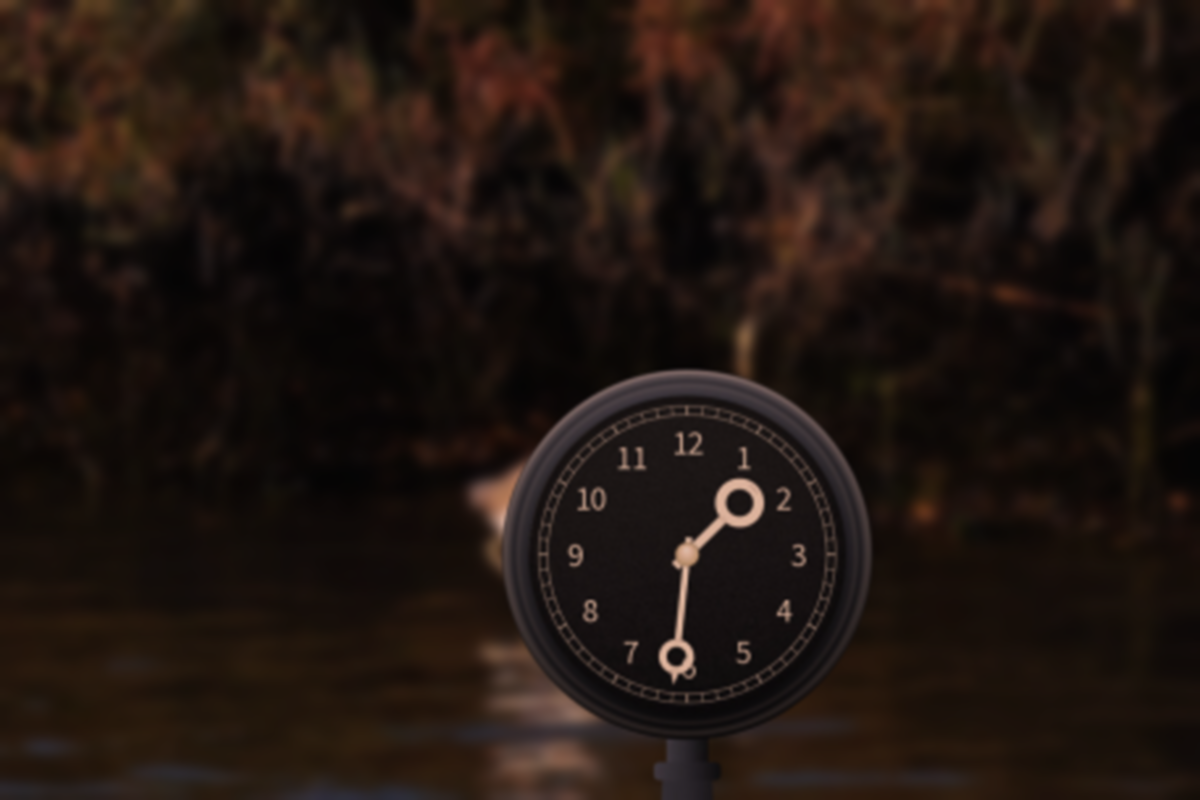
1.31
